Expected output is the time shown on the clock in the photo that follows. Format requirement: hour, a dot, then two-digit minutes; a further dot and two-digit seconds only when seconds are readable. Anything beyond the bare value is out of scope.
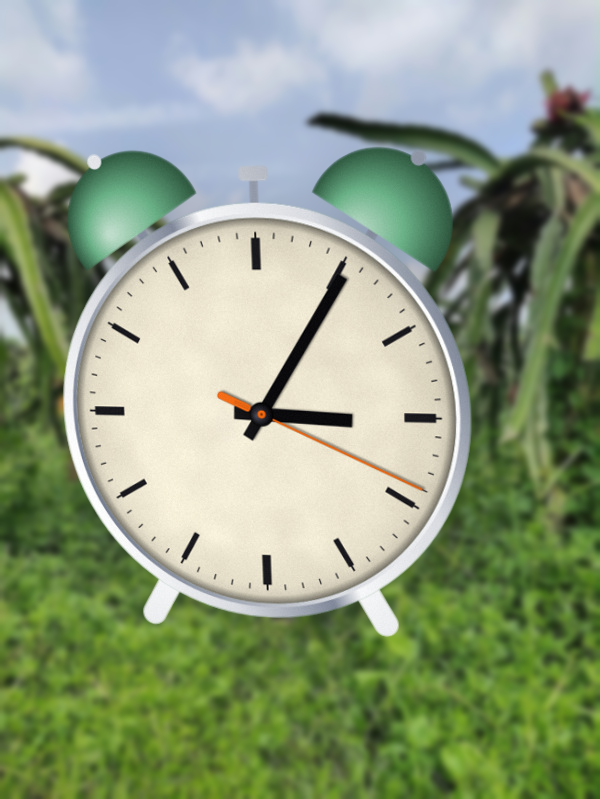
3.05.19
